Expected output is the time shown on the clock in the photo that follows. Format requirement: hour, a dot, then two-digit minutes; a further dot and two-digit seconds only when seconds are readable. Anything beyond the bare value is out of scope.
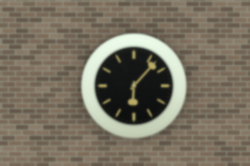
6.07
